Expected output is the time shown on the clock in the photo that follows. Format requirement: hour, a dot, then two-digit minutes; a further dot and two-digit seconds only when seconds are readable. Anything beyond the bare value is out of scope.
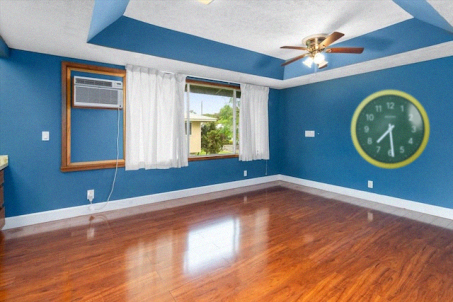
7.29
